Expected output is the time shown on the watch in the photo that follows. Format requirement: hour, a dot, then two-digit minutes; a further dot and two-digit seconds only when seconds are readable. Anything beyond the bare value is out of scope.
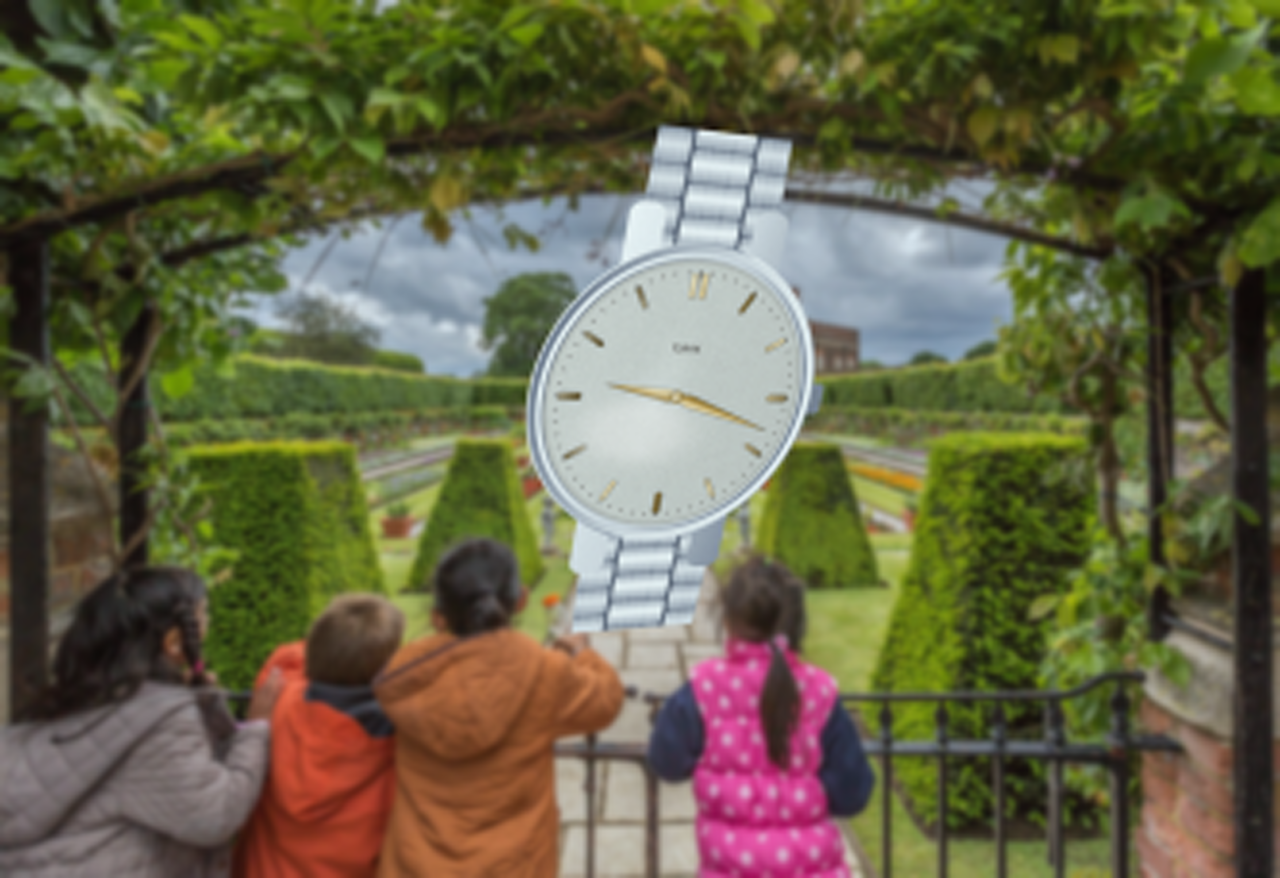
9.18
